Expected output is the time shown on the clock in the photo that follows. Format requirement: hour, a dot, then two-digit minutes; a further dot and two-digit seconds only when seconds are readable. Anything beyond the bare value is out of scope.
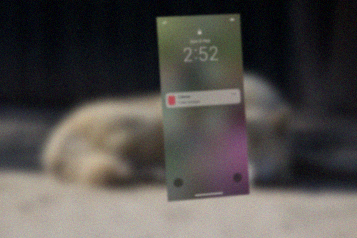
2.52
